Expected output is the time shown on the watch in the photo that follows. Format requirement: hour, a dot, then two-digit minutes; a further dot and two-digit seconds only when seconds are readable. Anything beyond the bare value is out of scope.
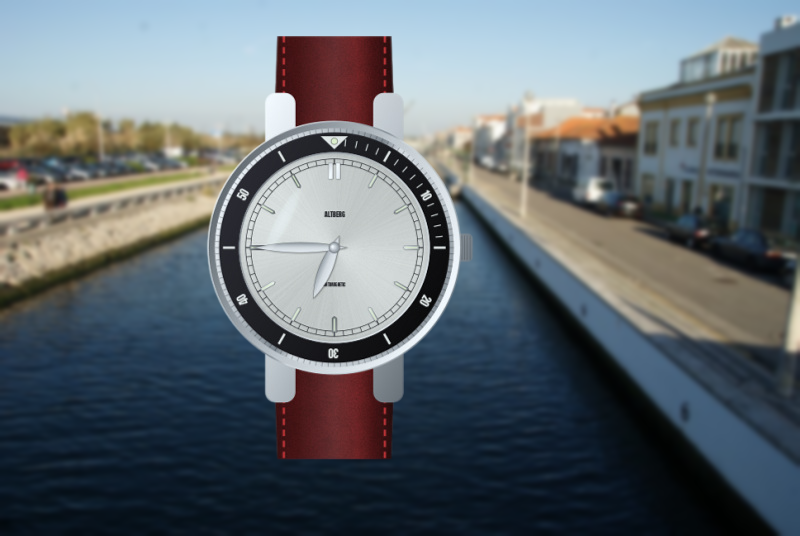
6.45
